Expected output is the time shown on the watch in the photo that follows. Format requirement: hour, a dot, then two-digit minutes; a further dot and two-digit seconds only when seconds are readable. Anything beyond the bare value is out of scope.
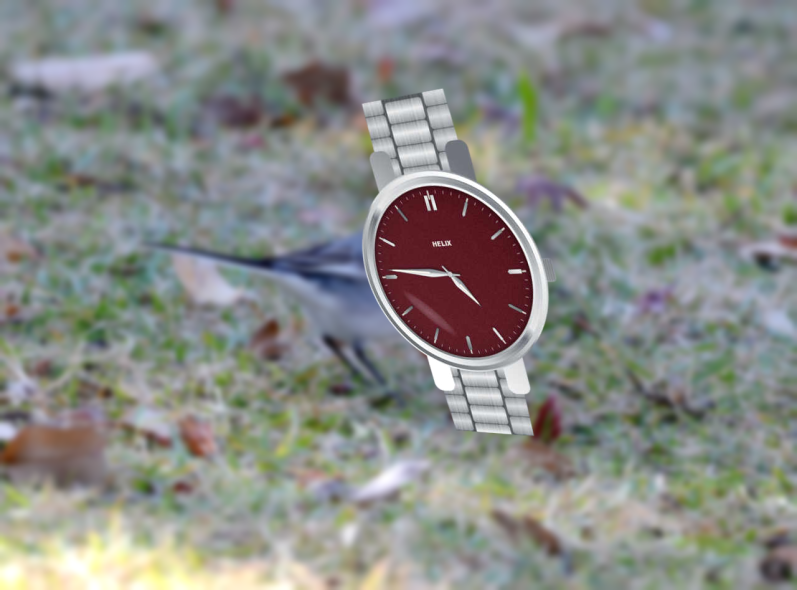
4.46
